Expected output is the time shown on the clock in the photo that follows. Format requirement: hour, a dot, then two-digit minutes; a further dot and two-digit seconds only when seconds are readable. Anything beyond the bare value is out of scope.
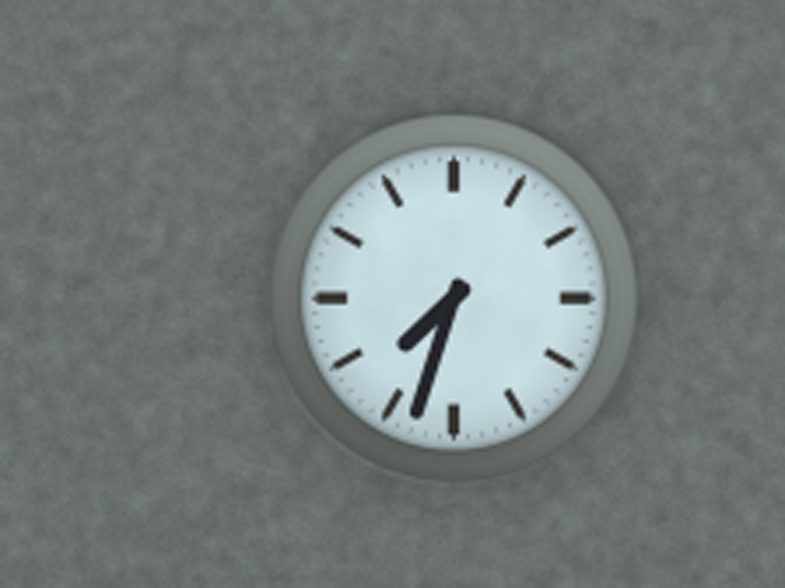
7.33
